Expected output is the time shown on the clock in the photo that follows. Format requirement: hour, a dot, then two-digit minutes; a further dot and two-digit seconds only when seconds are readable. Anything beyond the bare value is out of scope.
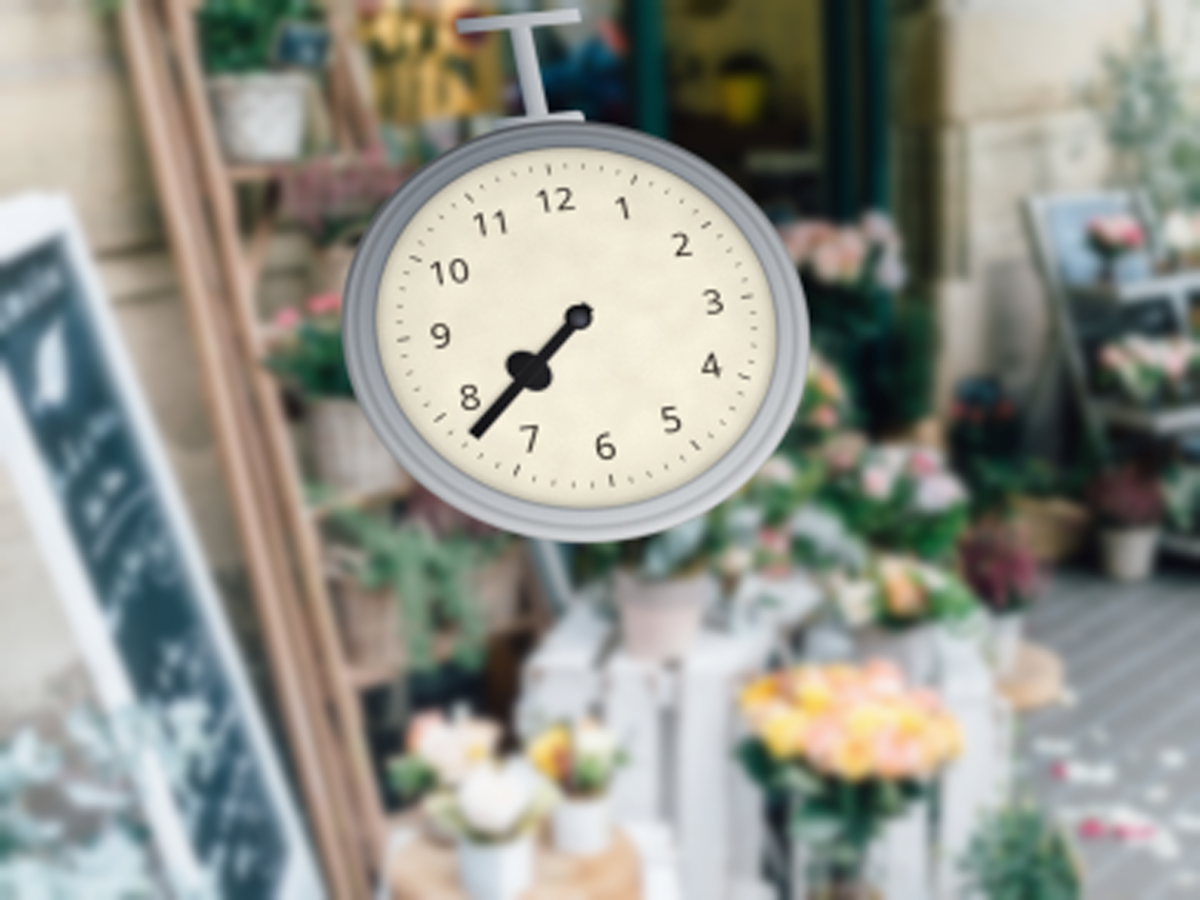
7.38
